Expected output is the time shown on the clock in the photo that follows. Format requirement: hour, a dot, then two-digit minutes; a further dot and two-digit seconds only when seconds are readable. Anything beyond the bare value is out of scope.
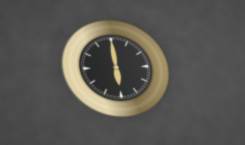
6.00
